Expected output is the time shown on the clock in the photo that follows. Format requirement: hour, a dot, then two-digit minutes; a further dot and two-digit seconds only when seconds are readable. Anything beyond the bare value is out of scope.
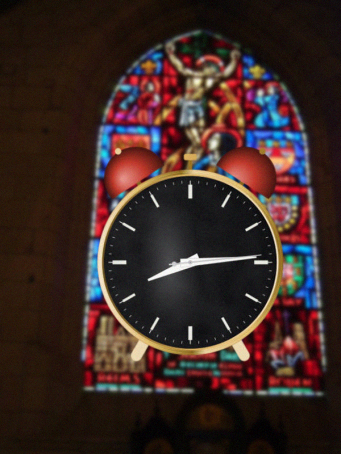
8.14.14
